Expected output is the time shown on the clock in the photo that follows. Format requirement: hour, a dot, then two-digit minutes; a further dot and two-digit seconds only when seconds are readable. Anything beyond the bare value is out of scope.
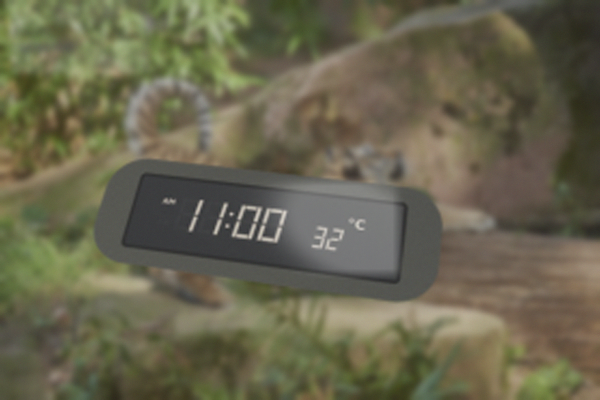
11.00
